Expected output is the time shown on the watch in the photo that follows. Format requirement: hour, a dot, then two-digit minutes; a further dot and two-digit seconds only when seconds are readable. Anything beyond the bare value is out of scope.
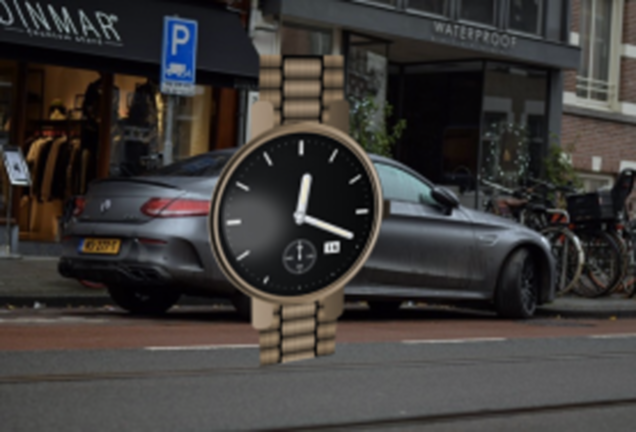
12.19
